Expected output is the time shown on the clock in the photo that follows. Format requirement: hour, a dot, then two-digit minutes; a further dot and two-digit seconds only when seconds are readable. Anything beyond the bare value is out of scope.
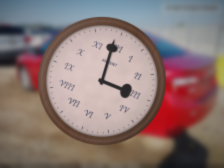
2.59
